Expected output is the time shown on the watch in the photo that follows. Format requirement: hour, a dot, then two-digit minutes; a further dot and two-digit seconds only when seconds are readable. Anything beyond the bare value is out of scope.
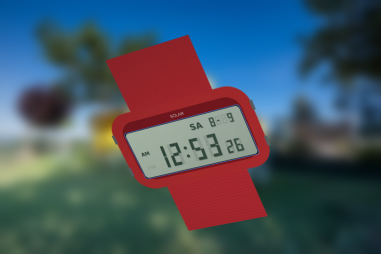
12.53.26
